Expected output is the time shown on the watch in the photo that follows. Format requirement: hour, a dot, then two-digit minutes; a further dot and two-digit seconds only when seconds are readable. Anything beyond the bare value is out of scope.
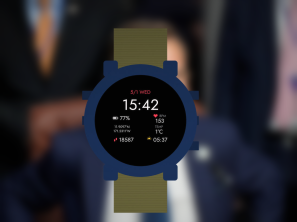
15.42
